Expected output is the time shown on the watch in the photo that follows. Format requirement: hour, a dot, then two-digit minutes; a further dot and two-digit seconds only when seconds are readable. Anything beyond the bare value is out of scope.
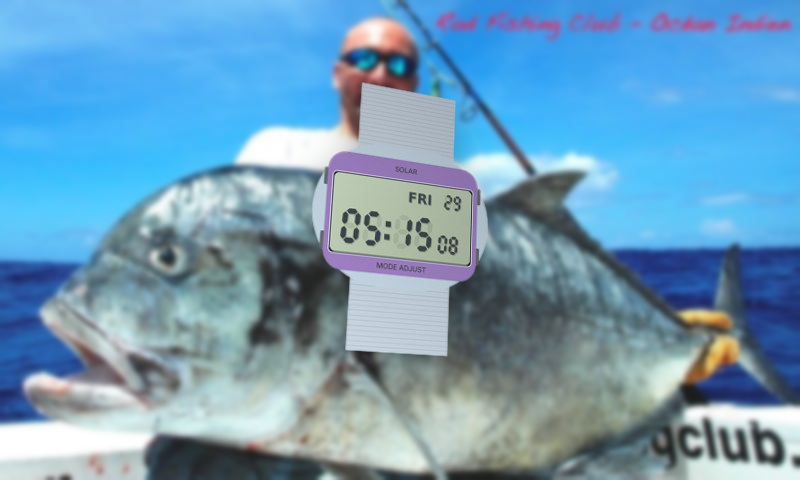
5.15.08
